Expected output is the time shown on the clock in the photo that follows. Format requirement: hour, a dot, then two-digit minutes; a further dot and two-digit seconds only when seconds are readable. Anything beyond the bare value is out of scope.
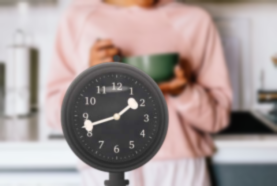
1.42
